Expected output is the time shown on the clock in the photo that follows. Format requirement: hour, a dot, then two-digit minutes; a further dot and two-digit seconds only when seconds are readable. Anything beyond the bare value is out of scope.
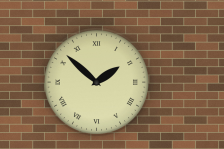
1.52
